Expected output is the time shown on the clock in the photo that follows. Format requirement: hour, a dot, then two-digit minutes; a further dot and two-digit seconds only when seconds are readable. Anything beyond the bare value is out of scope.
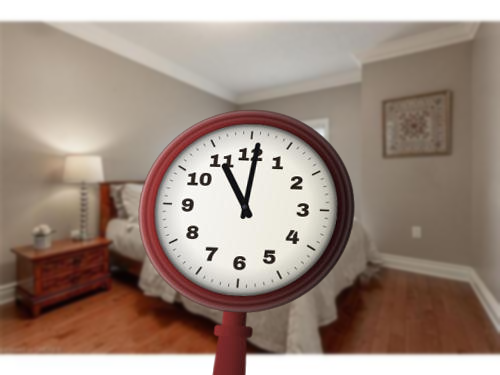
11.01
